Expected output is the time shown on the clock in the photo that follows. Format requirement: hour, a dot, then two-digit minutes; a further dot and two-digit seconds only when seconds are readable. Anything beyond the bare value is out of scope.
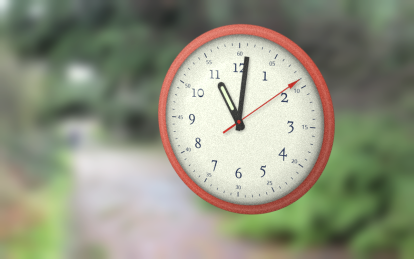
11.01.09
